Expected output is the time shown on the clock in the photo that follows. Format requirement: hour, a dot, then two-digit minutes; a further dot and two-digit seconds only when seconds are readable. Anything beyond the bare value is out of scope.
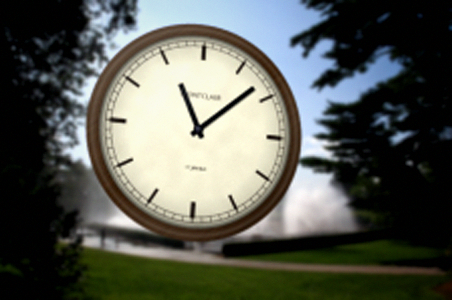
11.08
